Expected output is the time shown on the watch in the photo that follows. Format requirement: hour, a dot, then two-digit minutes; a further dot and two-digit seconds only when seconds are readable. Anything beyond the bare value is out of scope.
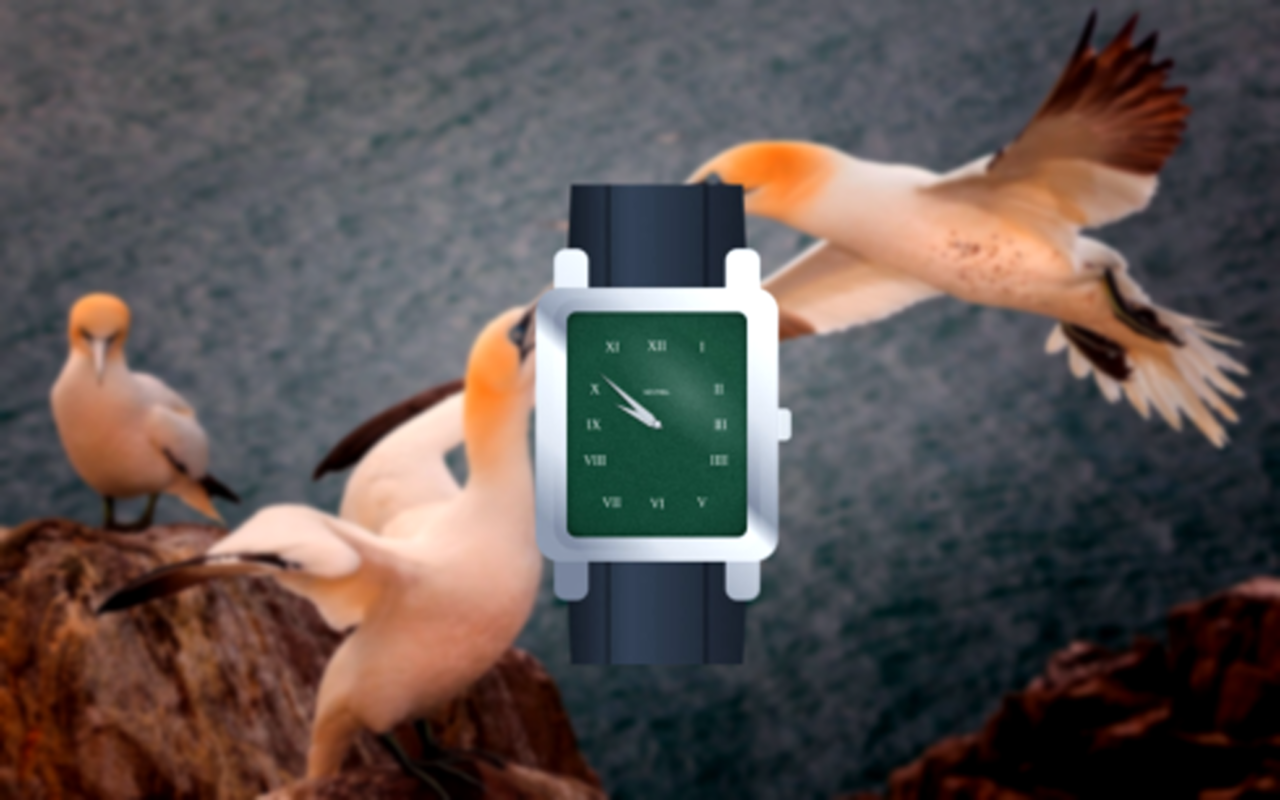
9.52
